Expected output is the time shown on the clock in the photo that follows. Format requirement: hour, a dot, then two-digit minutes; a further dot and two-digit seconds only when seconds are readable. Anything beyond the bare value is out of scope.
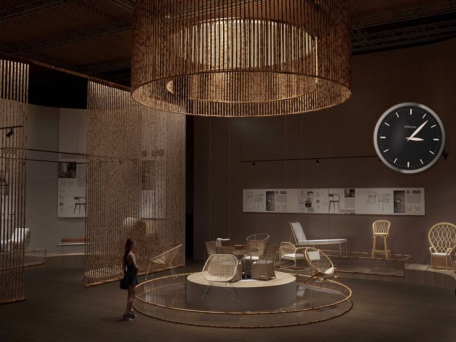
3.07
